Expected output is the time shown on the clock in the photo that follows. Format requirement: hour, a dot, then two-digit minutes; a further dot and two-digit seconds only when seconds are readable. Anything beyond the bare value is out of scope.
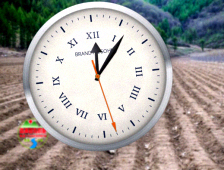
12.06.28
